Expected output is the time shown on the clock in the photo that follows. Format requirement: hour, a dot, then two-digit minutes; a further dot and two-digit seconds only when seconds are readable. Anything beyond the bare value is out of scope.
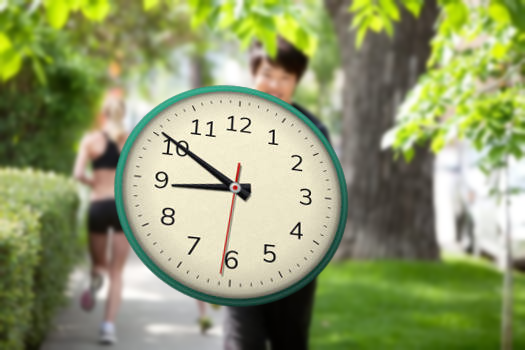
8.50.31
